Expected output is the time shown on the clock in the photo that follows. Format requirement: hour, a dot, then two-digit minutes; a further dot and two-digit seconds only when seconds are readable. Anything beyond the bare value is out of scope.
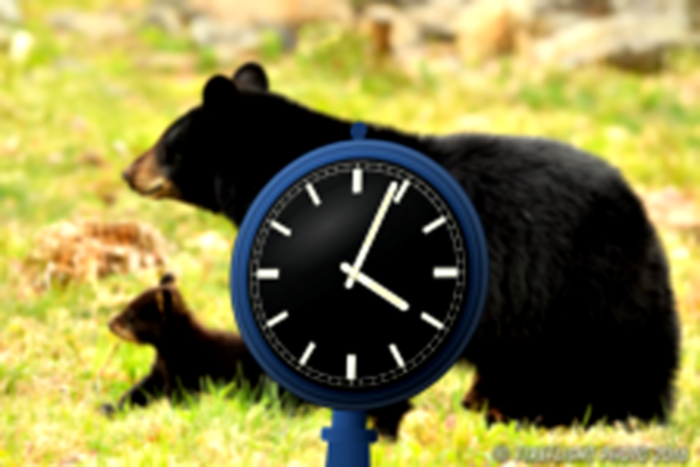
4.04
